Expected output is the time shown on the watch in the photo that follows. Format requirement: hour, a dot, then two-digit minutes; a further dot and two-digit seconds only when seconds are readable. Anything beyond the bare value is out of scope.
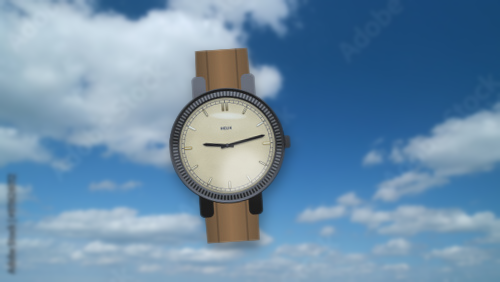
9.13
